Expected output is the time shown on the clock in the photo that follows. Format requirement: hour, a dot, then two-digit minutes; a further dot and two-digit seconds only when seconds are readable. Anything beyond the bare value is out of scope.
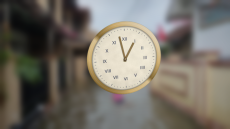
12.58
